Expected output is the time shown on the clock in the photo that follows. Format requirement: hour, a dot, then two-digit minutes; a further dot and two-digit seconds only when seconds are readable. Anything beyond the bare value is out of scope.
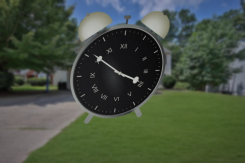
3.51
